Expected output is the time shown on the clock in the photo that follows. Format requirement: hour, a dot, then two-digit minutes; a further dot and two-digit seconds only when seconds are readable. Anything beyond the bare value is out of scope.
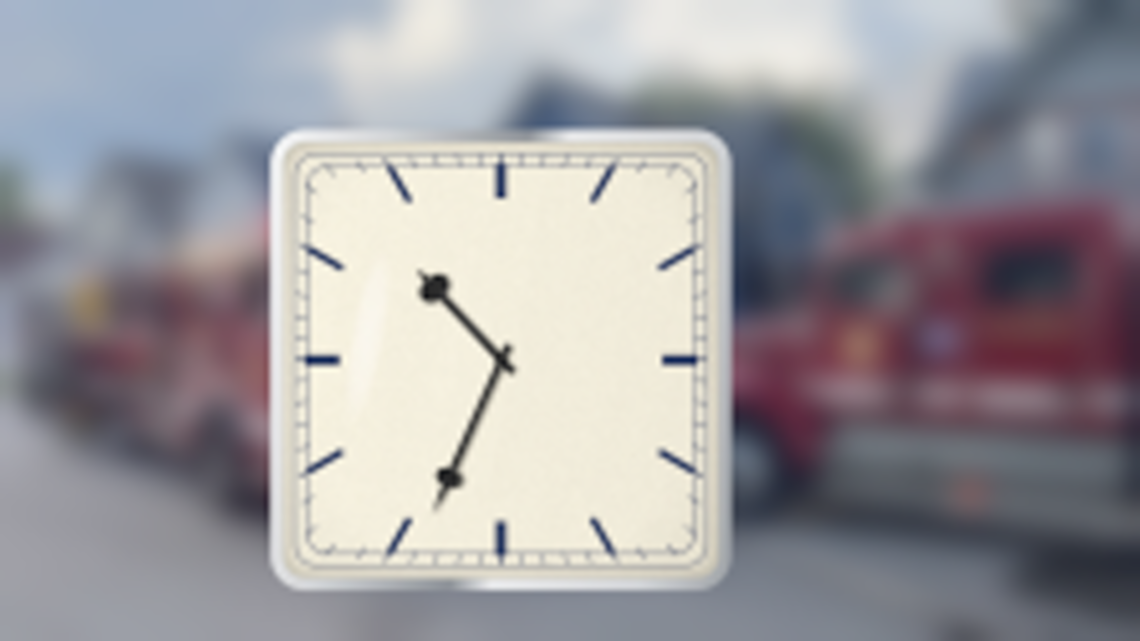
10.34
